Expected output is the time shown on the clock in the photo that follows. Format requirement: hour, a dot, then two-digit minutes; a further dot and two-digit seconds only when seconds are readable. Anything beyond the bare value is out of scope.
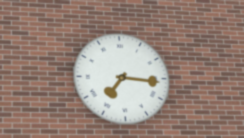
7.16
